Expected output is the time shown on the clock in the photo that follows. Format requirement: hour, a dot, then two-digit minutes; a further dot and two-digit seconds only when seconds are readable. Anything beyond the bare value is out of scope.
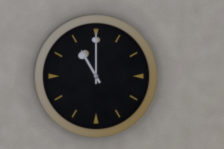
11.00
